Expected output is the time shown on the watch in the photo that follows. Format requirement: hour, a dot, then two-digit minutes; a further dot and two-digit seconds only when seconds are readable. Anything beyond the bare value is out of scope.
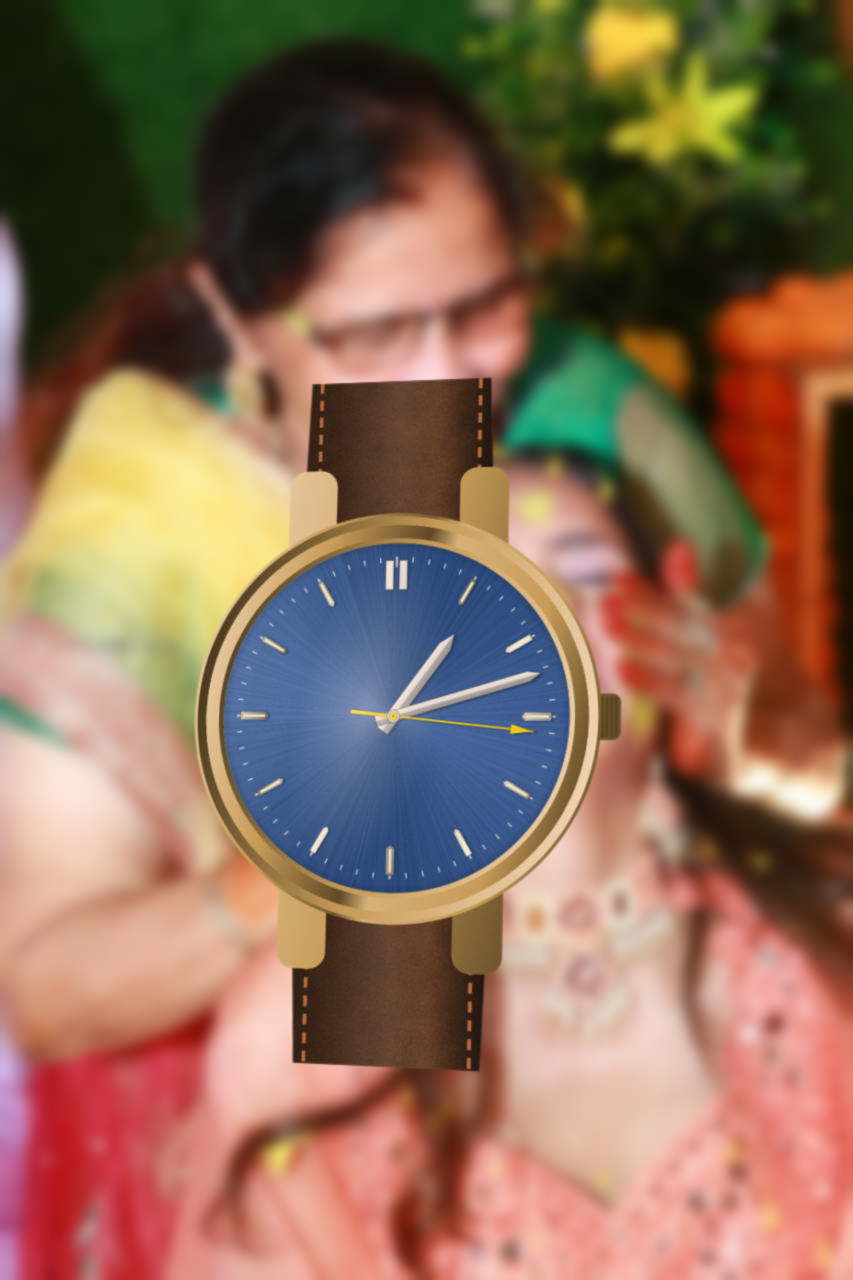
1.12.16
